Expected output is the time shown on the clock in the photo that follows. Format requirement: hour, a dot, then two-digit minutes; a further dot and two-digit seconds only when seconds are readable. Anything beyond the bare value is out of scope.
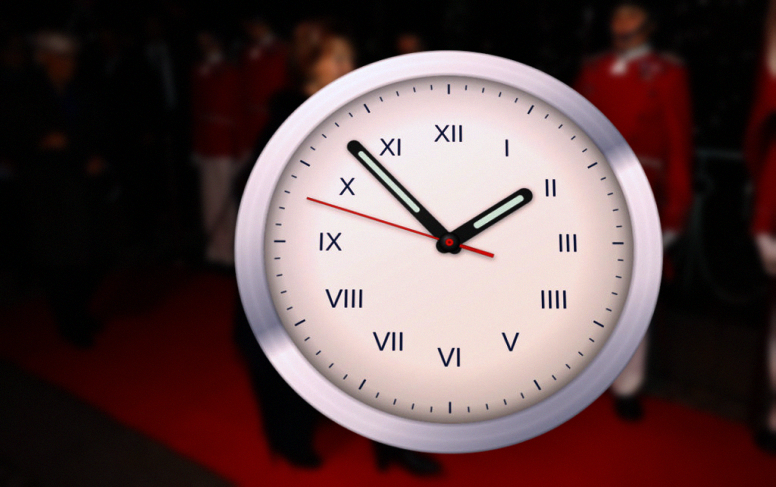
1.52.48
